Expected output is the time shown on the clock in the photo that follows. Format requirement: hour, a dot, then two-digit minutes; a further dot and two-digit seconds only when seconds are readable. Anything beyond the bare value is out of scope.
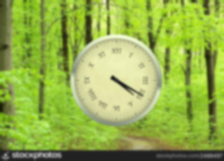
4.20
